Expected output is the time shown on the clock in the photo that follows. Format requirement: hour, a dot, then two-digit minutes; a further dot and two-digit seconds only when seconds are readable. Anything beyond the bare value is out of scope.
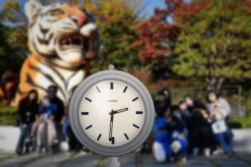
2.31
